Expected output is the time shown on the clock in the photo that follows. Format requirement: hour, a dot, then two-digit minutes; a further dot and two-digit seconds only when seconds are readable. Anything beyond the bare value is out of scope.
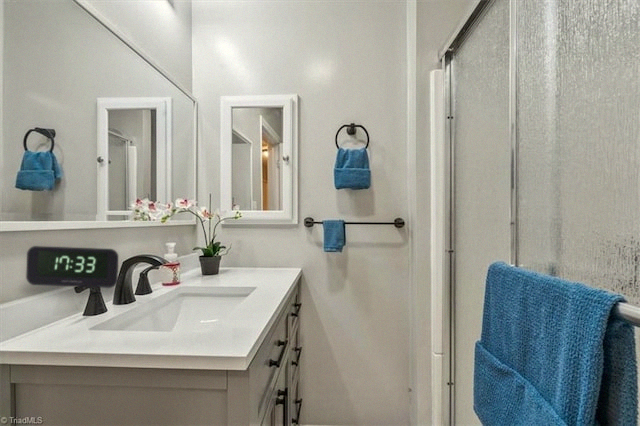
17.33
